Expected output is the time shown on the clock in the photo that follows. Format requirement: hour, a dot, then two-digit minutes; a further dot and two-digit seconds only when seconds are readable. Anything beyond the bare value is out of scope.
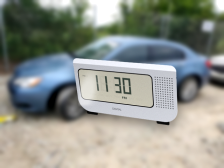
11.30
